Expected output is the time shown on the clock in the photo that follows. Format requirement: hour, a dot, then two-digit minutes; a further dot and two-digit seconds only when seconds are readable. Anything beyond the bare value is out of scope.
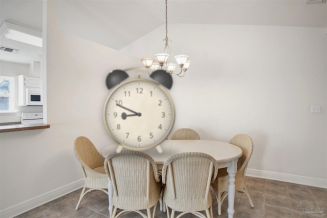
8.49
